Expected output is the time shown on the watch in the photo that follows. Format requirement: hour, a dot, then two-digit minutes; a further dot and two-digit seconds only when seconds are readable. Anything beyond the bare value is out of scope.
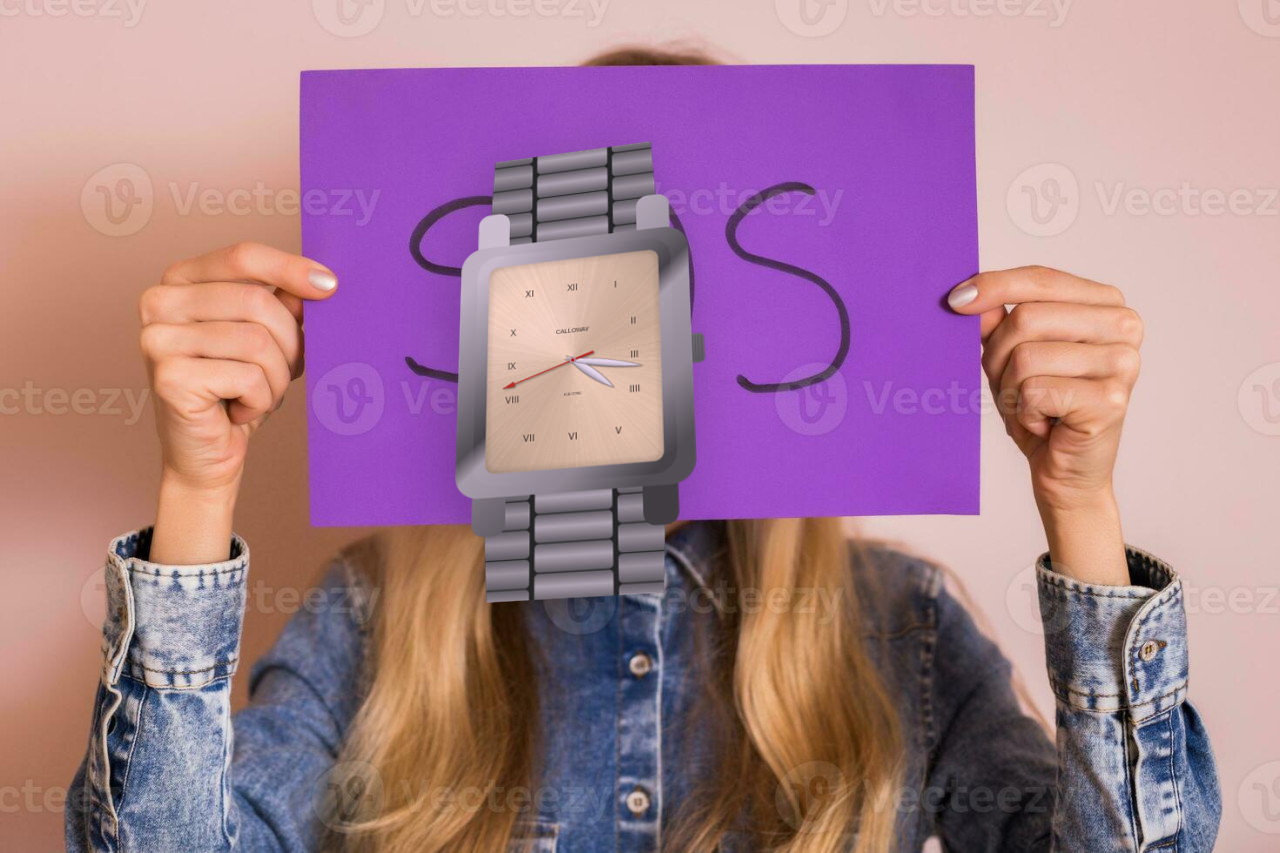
4.16.42
